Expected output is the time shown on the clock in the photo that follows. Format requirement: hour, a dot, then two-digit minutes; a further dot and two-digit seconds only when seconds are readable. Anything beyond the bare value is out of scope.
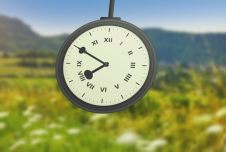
7.50
